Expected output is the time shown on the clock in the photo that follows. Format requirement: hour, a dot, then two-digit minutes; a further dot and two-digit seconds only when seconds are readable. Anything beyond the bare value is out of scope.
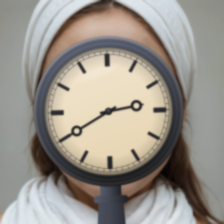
2.40
